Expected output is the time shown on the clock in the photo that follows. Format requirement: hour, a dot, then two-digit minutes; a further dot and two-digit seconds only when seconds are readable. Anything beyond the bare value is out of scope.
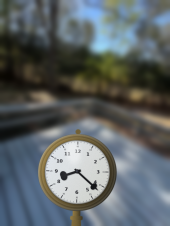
8.22
